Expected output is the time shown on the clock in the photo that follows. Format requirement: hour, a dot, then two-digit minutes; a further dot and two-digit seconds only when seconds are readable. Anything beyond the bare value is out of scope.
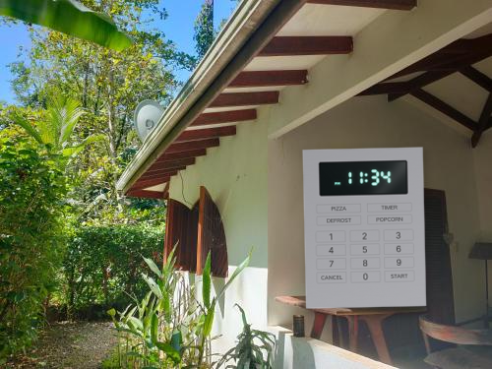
11.34
